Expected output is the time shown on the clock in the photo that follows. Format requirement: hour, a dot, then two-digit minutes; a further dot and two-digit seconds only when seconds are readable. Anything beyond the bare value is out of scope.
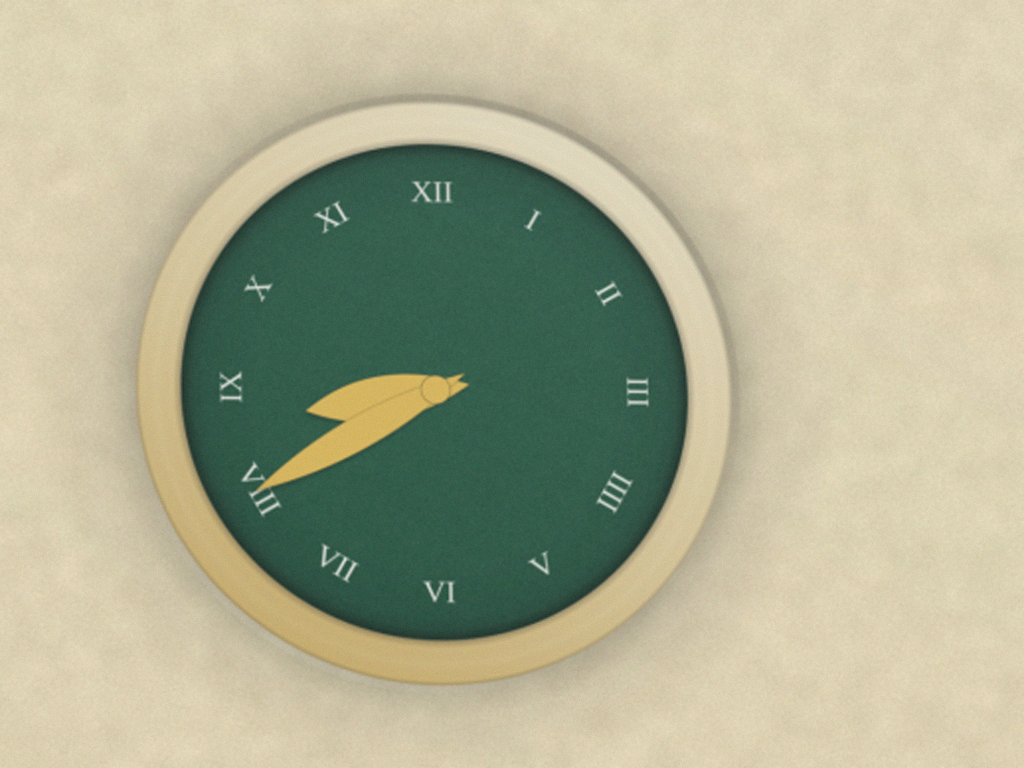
8.40
